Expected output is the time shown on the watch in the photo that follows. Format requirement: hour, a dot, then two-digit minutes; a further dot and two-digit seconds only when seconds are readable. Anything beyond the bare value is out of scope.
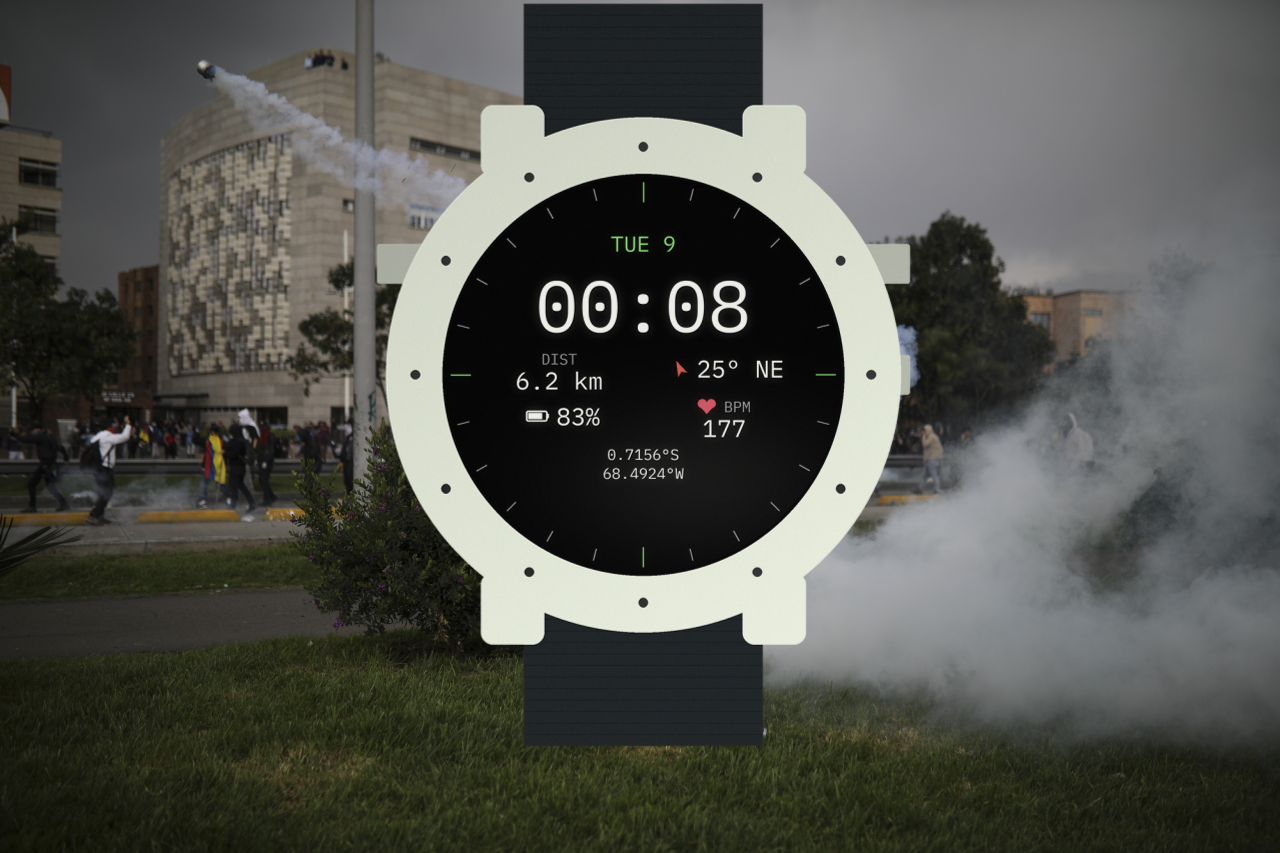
0.08
